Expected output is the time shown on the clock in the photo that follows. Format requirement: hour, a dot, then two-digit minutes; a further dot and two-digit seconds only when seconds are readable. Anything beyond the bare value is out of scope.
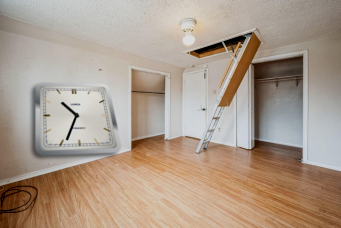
10.34
